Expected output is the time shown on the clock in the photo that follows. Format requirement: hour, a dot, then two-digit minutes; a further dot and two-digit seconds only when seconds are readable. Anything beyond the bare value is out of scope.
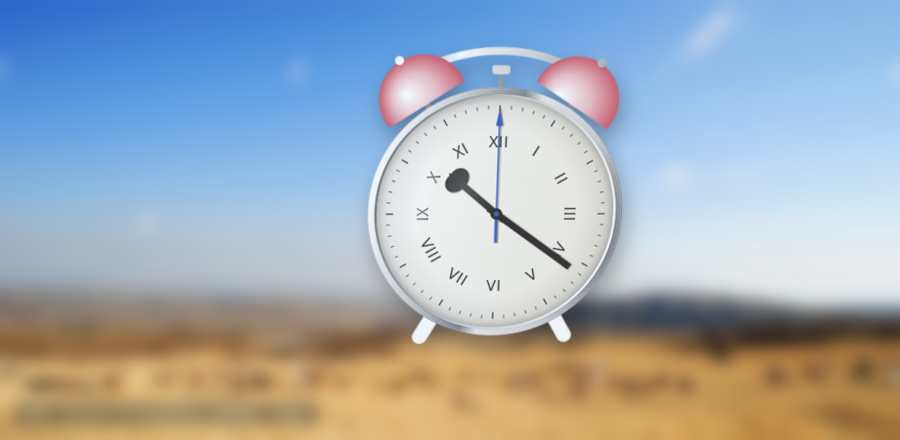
10.21.00
